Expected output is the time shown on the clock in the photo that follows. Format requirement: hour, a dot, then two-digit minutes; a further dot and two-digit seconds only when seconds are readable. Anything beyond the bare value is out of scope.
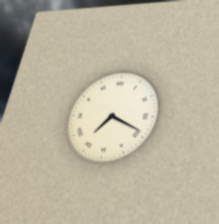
7.19
